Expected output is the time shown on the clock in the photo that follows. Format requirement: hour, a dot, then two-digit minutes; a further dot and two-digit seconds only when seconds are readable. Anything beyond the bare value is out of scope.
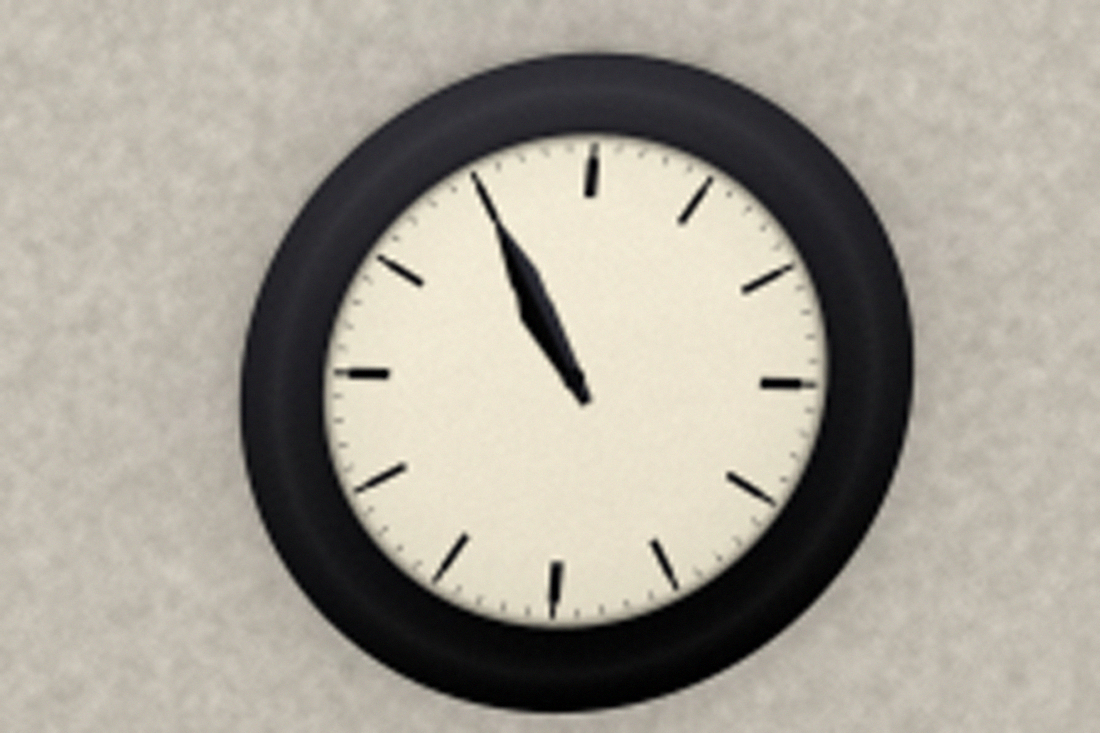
10.55
